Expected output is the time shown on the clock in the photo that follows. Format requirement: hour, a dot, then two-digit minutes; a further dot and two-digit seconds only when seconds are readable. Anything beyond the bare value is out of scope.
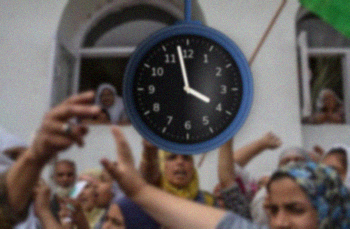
3.58
